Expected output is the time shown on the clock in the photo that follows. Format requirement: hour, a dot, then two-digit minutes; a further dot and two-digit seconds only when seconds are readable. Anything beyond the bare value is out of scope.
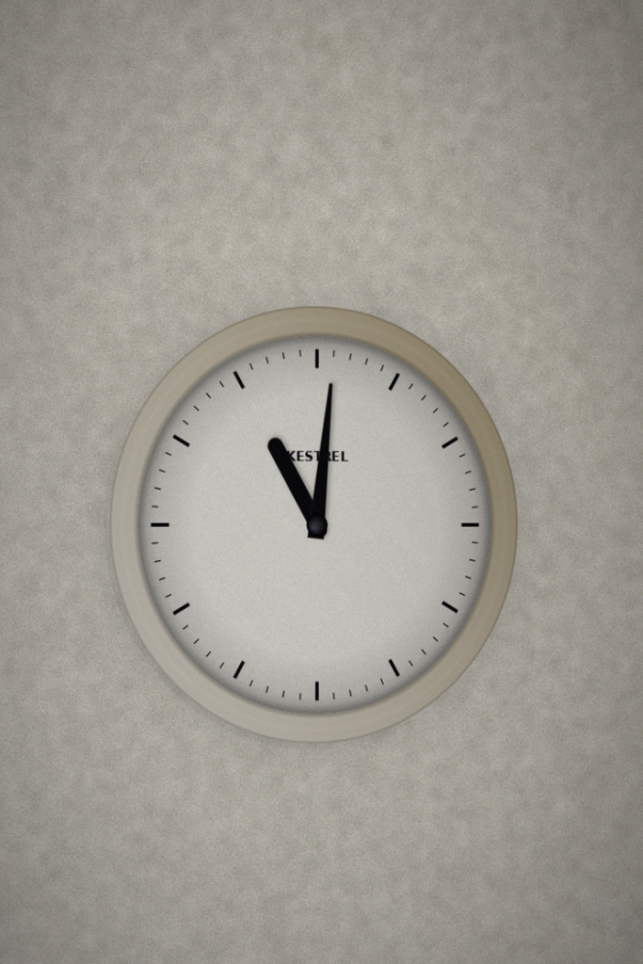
11.01
